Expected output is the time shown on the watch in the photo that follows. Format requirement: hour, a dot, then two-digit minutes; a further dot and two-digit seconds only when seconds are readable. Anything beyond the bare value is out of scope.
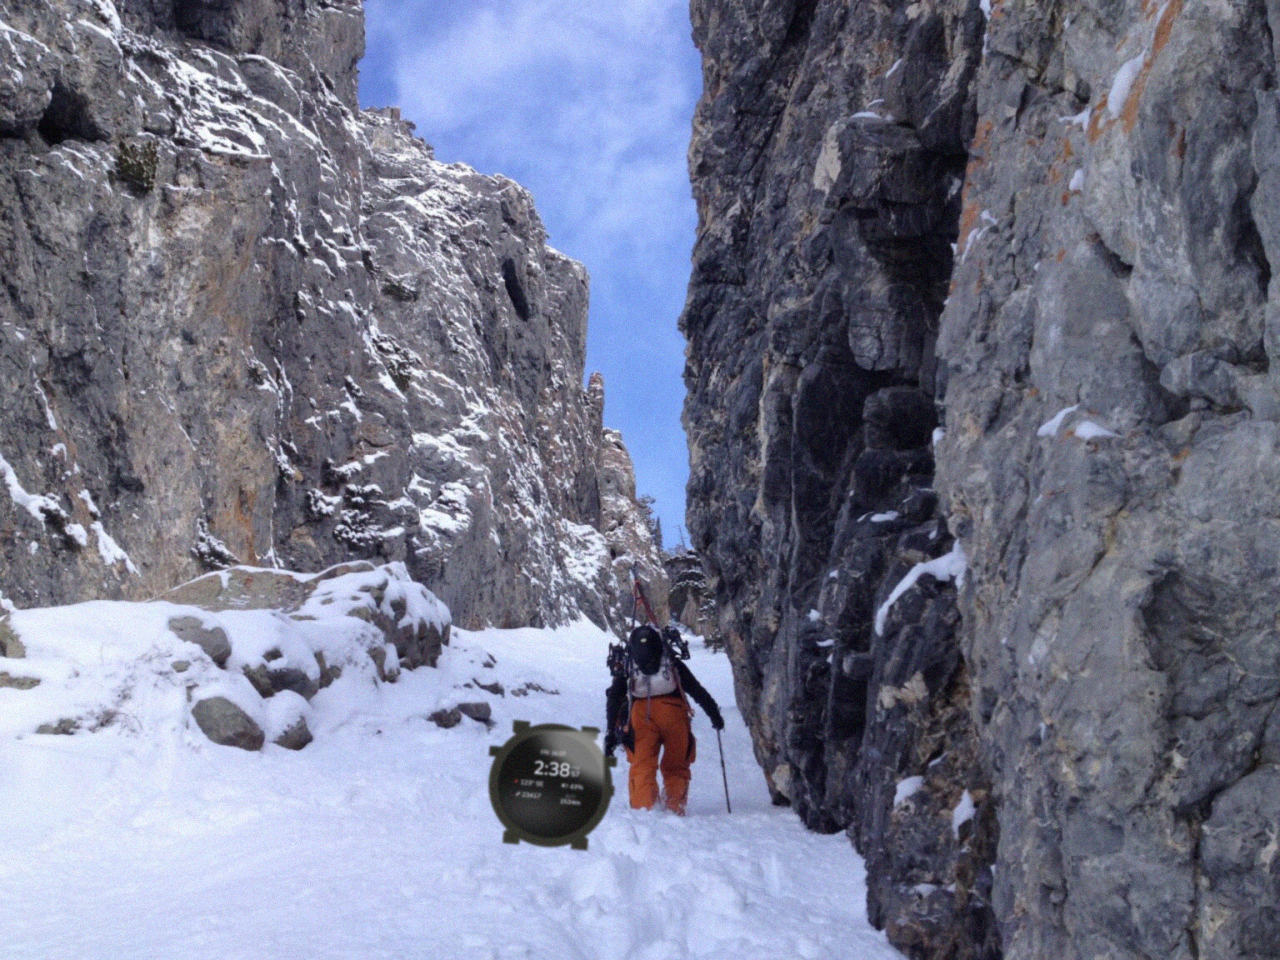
2.38
